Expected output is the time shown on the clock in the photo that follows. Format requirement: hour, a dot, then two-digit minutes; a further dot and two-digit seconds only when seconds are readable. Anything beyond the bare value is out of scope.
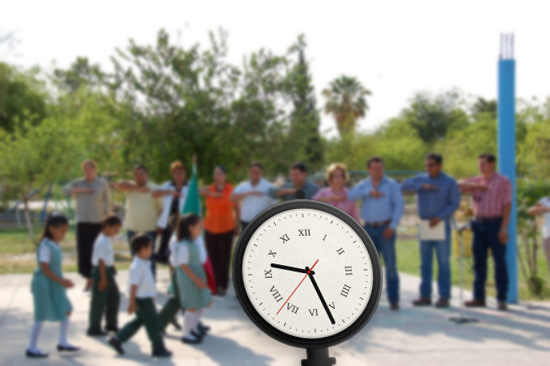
9.26.37
